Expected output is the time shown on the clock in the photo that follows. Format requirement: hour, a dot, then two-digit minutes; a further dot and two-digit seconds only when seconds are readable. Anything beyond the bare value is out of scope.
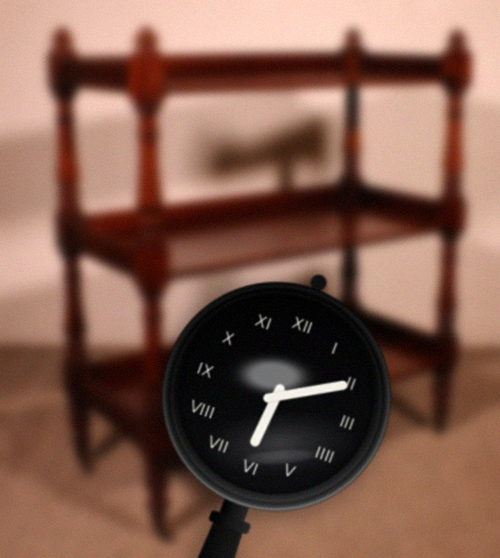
6.10
